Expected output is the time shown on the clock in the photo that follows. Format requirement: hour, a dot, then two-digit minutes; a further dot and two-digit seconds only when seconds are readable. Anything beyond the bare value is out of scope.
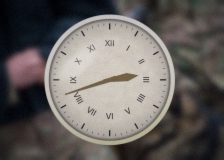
2.42
